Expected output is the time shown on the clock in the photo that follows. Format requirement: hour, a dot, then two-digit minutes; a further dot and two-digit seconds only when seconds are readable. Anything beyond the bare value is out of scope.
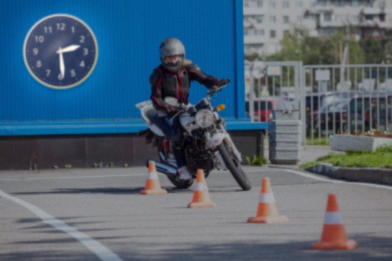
2.29
